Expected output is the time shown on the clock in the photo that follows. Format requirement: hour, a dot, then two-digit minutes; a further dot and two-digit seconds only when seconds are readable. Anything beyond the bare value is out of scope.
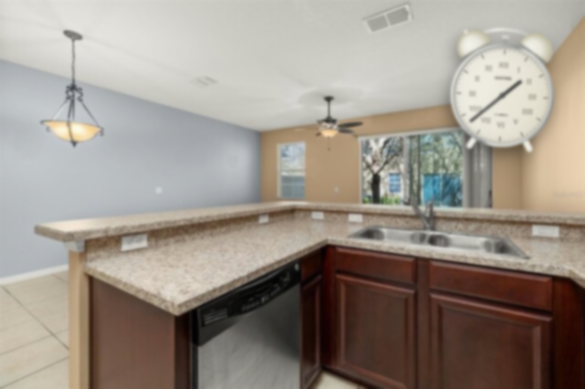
1.38
